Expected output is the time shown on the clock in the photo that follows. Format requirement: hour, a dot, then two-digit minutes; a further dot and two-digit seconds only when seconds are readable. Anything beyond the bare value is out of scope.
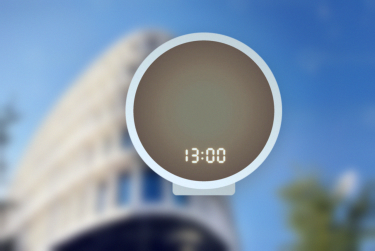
13.00
